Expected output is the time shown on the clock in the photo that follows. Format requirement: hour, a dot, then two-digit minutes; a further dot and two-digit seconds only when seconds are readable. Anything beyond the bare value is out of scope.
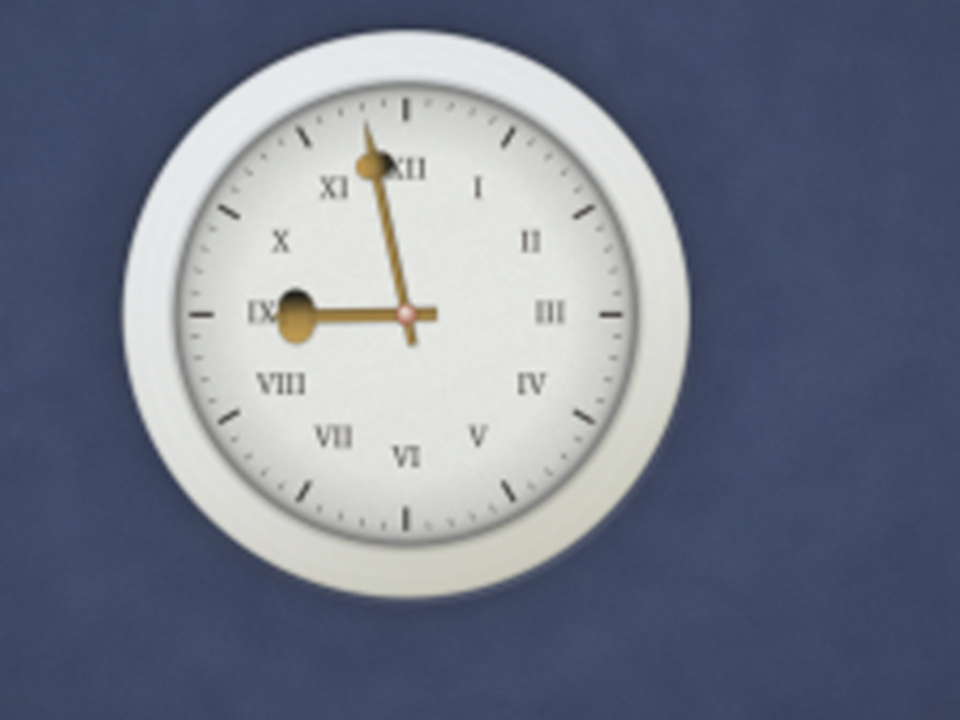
8.58
